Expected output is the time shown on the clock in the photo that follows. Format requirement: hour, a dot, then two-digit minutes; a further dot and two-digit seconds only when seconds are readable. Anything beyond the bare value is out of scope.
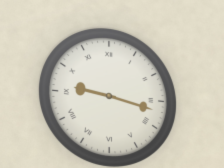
9.17
